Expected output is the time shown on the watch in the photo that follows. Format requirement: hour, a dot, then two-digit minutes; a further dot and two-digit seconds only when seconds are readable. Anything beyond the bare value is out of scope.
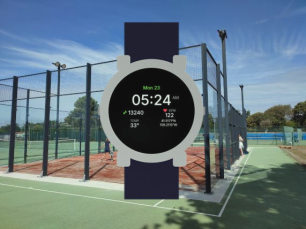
5.24
